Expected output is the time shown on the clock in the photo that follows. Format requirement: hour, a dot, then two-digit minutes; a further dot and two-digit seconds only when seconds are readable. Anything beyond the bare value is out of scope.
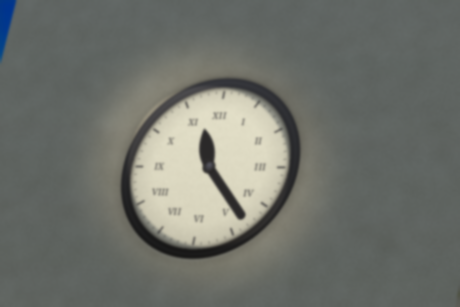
11.23
